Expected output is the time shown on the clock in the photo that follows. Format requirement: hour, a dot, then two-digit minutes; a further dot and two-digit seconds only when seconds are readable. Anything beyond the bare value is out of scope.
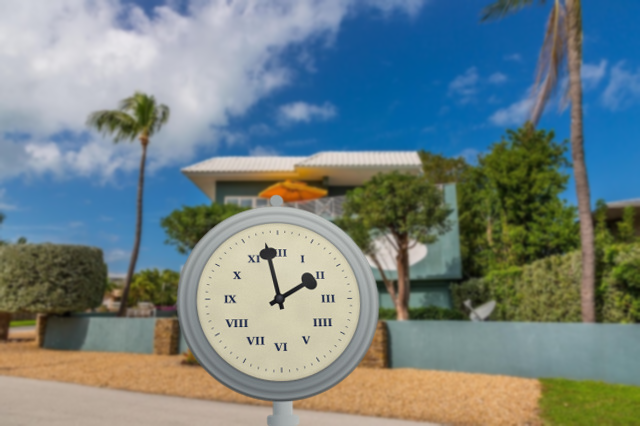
1.58
